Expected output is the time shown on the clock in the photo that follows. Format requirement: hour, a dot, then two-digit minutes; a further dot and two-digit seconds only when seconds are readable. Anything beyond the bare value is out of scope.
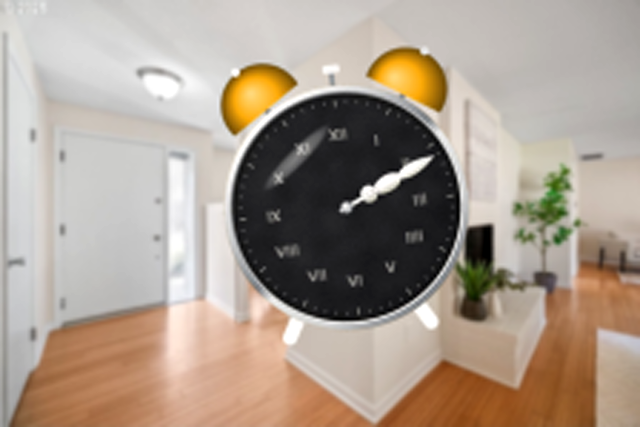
2.11
